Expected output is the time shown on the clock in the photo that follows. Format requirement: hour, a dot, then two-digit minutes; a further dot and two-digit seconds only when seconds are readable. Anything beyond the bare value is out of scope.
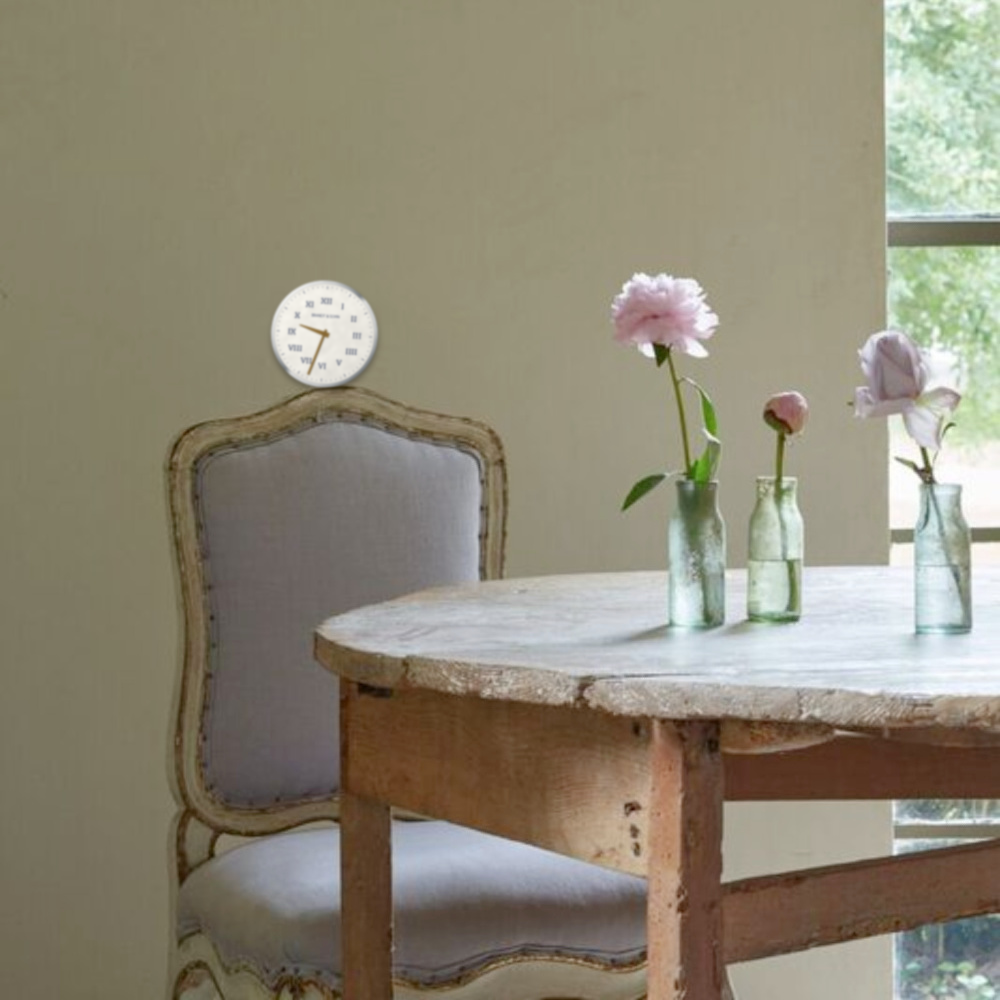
9.33
